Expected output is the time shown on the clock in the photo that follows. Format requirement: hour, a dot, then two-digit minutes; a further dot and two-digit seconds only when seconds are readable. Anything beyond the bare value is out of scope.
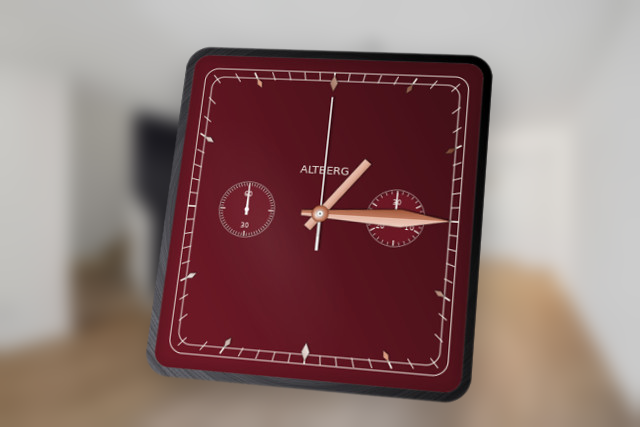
1.15
